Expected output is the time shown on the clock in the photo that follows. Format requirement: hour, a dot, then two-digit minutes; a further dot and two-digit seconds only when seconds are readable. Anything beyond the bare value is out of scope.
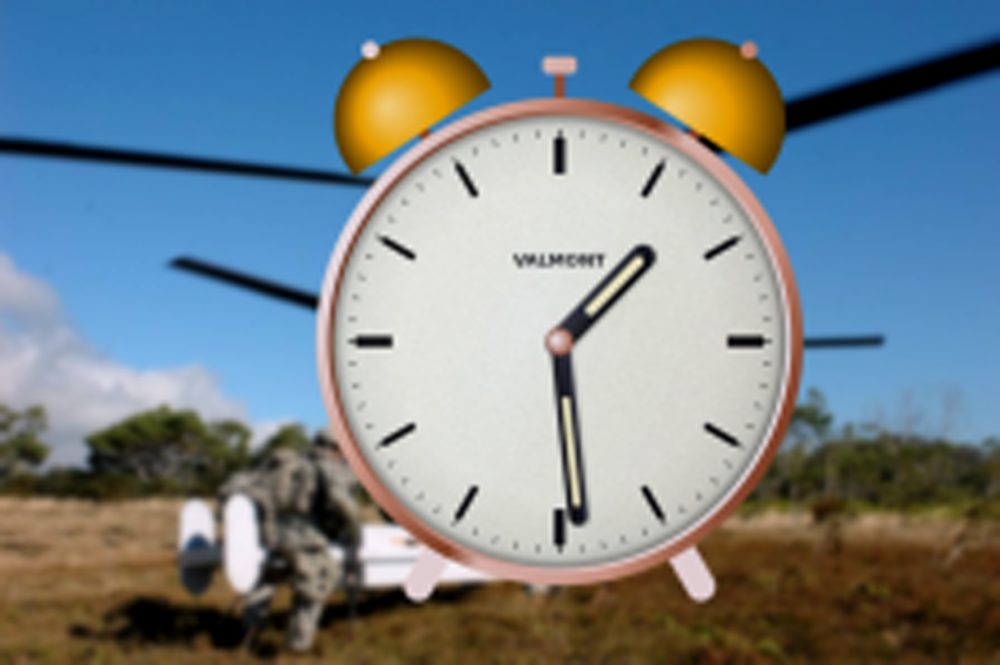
1.29
